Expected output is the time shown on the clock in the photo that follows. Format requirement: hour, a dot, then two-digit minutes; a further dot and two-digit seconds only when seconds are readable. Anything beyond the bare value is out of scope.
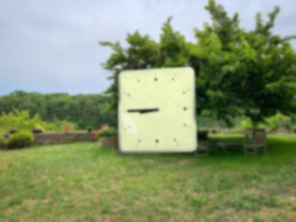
8.45
